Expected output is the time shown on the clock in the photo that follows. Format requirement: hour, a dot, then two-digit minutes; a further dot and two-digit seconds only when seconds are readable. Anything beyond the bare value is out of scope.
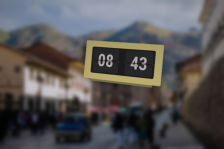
8.43
